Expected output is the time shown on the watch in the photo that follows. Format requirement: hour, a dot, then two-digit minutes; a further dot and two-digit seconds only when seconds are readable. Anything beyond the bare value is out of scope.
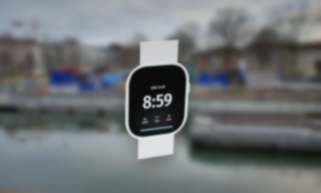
8.59
